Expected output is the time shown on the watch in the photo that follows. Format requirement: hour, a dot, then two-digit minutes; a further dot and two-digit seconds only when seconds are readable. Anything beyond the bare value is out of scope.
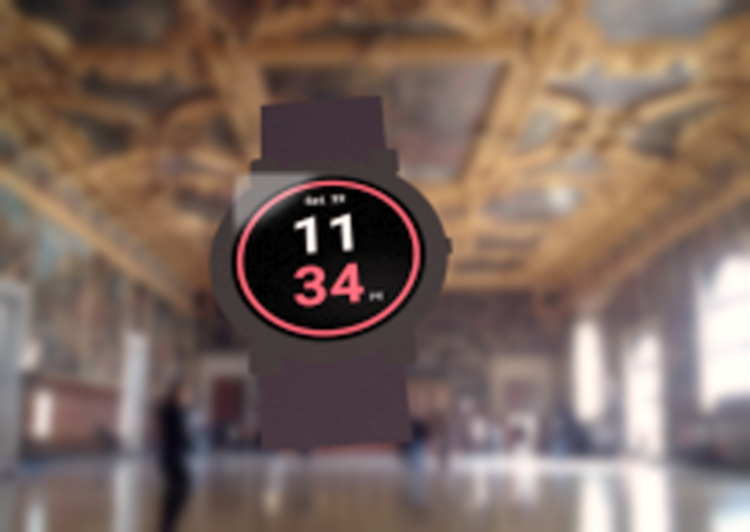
11.34
